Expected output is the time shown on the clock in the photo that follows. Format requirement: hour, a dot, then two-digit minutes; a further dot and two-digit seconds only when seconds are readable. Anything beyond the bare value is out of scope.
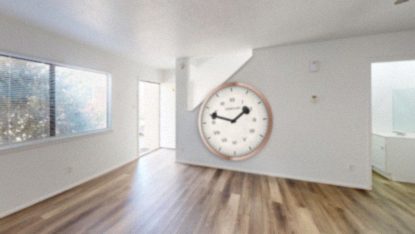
1.48
